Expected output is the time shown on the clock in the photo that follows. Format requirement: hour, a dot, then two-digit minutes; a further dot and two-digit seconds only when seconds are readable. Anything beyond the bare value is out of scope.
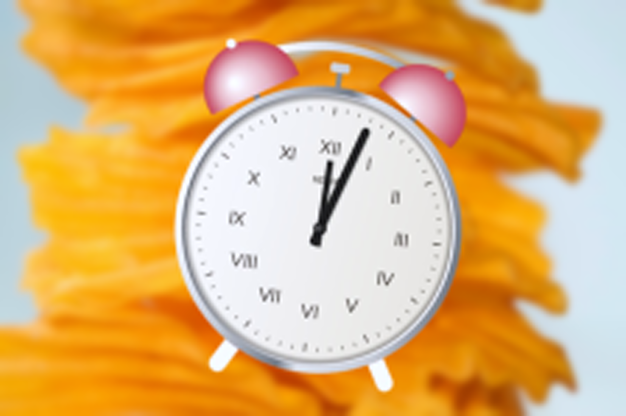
12.03
